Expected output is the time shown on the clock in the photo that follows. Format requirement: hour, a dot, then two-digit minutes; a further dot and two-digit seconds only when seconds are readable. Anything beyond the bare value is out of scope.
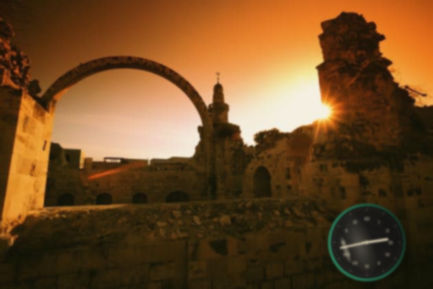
2.43
